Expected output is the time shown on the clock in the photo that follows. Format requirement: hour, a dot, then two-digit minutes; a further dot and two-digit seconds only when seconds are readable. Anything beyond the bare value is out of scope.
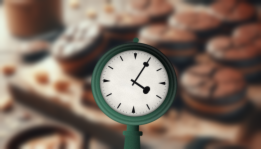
4.05
